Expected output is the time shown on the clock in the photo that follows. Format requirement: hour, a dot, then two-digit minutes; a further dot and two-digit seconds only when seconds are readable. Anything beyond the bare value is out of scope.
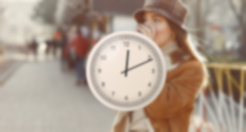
12.11
